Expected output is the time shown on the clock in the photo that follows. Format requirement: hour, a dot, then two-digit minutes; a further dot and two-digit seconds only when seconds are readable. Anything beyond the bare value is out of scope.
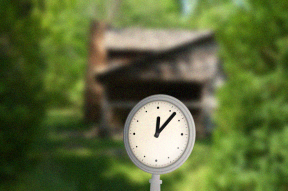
12.07
